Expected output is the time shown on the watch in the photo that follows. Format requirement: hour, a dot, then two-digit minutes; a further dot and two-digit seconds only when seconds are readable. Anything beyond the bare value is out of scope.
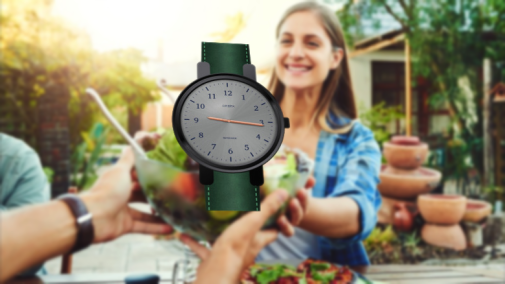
9.16
